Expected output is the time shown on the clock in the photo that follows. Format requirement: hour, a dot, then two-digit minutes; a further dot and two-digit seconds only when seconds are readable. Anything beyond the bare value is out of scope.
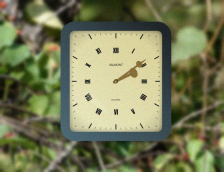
2.09
